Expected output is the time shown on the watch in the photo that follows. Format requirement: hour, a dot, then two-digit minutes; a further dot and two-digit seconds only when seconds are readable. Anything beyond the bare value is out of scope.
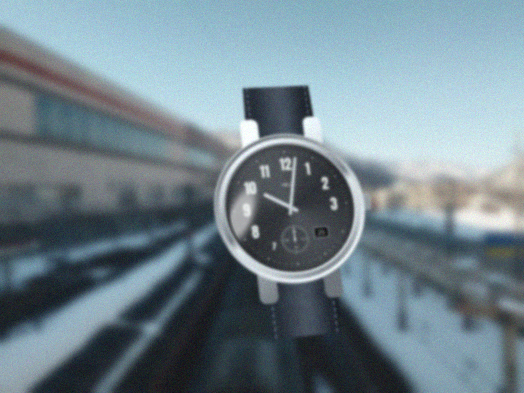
10.02
